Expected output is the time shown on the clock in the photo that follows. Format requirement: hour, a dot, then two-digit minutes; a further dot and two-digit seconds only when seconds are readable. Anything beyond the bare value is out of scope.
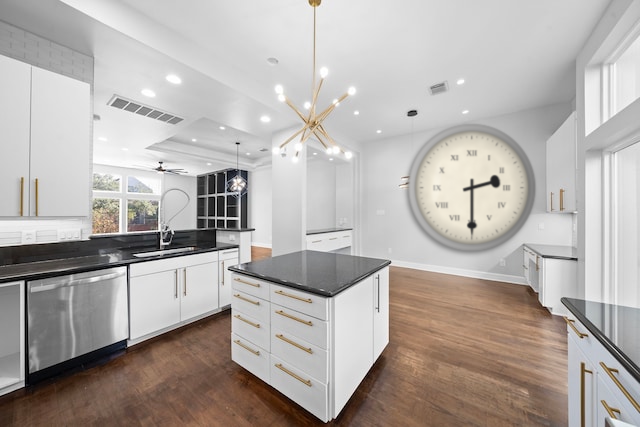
2.30
